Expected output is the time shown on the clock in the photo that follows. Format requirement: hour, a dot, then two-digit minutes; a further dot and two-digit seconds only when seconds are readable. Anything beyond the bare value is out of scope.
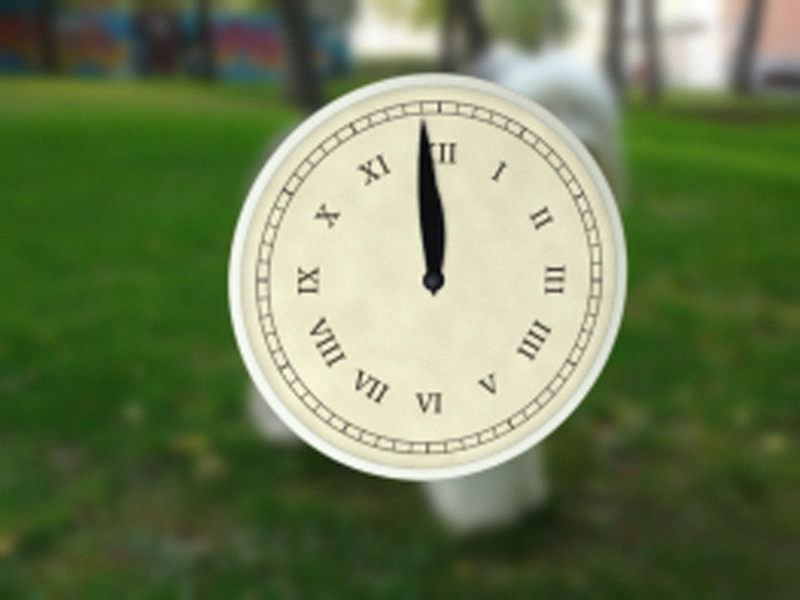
11.59
